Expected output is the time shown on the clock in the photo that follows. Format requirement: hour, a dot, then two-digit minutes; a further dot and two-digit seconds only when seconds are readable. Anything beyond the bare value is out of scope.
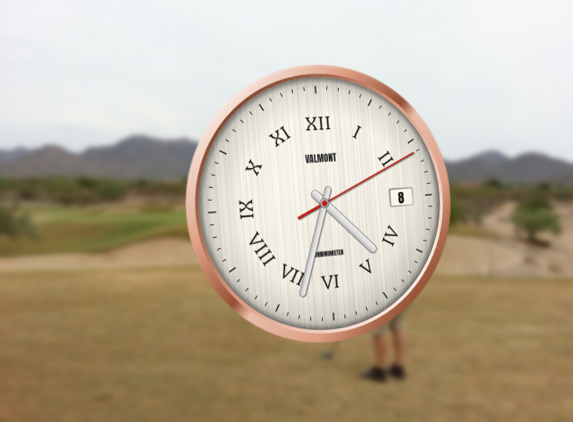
4.33.11
